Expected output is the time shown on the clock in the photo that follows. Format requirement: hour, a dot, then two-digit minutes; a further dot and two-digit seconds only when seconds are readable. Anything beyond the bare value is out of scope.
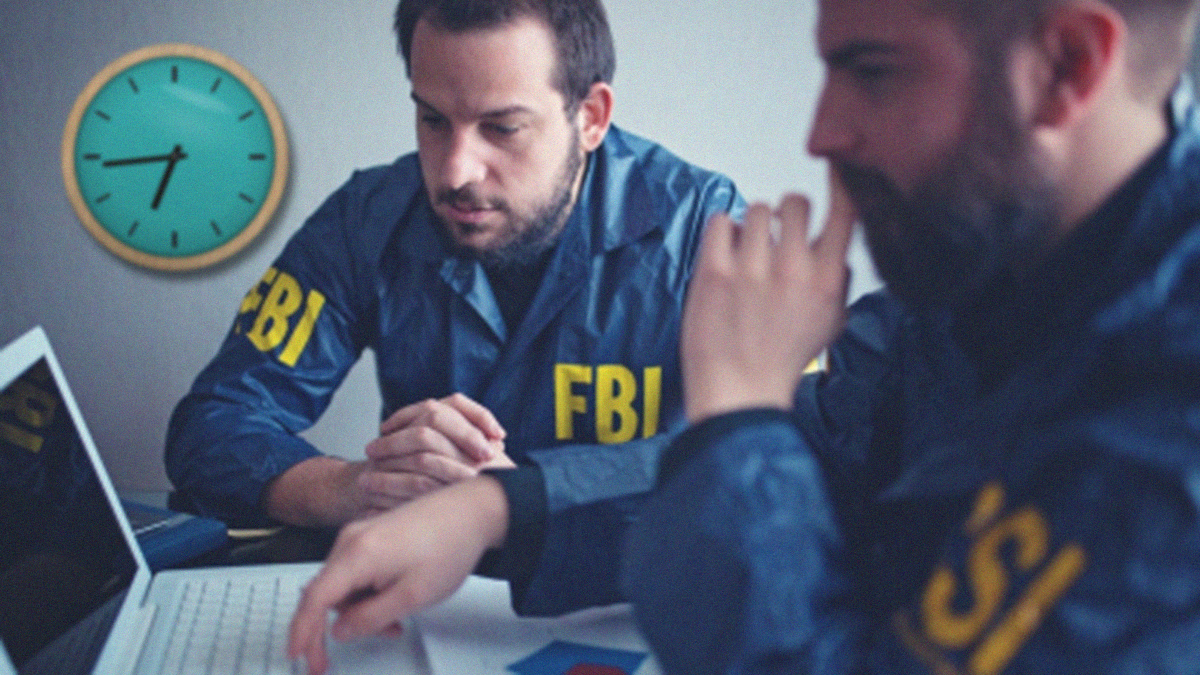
6.44
